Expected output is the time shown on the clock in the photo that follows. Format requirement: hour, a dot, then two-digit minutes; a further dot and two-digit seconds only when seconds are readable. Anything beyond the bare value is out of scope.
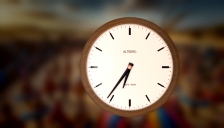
6.36
